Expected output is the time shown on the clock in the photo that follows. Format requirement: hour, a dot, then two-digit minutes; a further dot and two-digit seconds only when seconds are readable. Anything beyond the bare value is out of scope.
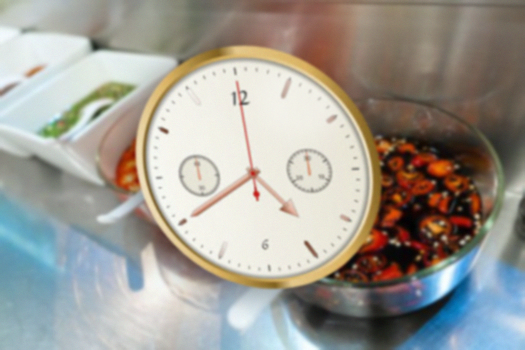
4.40
